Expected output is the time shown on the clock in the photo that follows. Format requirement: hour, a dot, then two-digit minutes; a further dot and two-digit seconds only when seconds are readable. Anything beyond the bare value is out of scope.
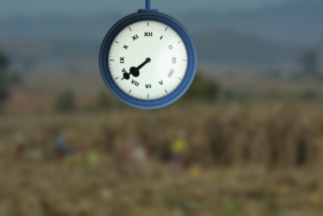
7.39
